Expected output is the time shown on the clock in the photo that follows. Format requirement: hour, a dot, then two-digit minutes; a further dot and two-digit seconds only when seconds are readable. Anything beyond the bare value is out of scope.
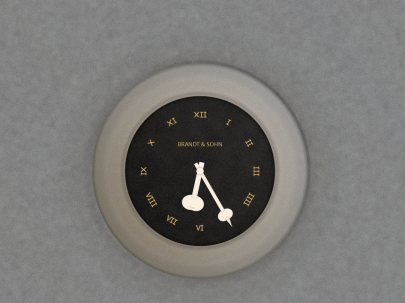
6.25
